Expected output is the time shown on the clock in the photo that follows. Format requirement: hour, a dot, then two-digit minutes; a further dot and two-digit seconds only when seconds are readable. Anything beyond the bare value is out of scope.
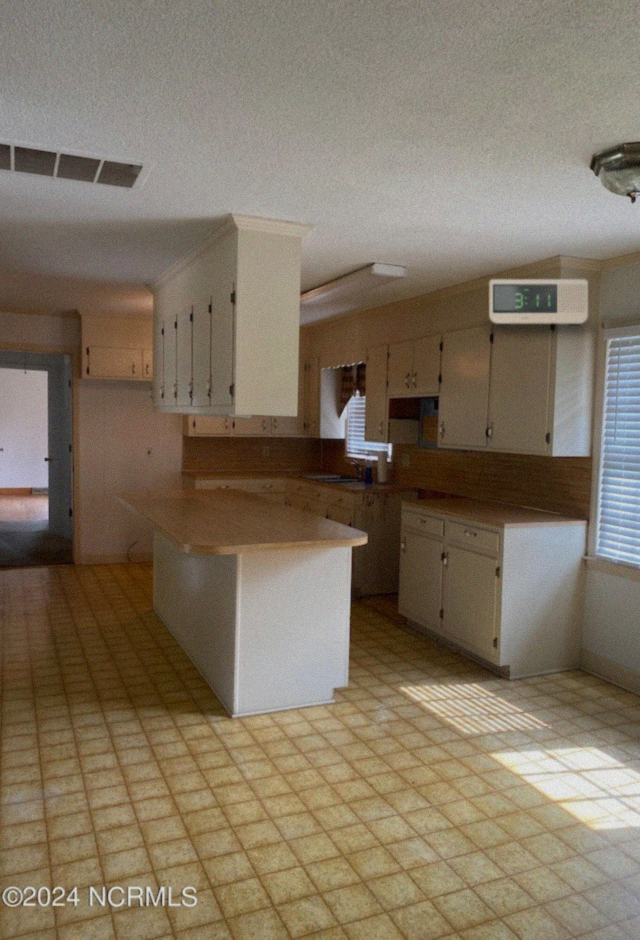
3.11
